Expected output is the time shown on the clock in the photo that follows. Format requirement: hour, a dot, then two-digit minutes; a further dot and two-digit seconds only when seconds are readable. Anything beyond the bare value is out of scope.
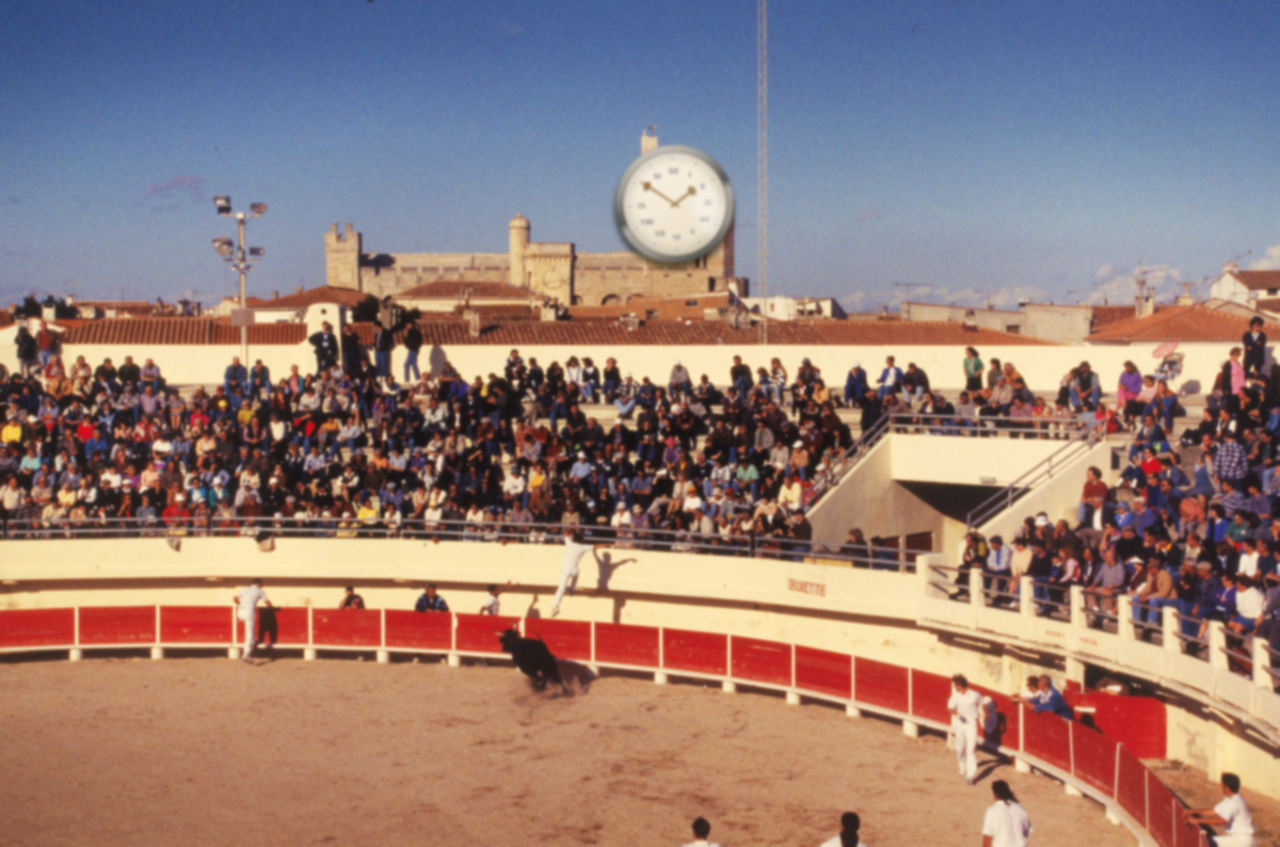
1.51
